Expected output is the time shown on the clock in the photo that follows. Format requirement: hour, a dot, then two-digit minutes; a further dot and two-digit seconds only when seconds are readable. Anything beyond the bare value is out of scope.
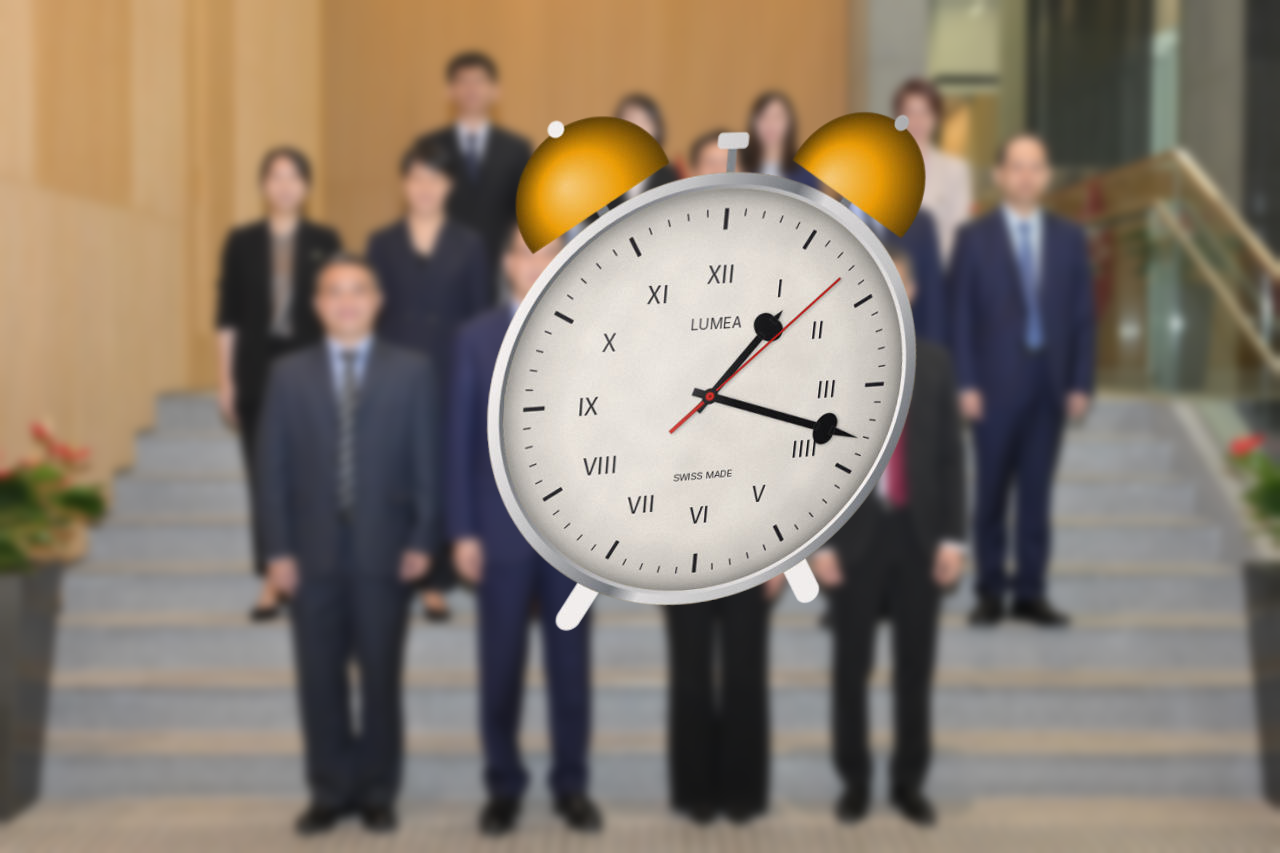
1.18.08
